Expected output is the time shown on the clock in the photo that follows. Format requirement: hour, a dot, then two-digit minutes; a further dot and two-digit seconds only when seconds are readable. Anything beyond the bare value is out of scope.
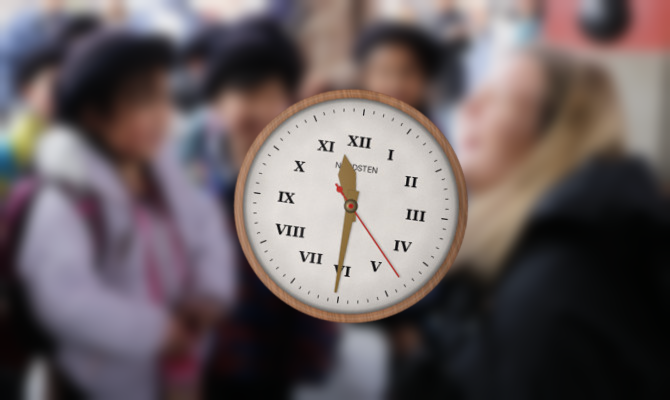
11.30.23
